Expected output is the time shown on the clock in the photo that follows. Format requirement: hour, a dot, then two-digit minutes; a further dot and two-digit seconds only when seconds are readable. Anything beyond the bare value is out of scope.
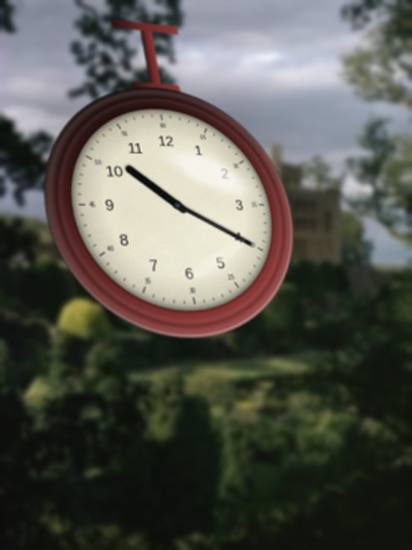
10.20
